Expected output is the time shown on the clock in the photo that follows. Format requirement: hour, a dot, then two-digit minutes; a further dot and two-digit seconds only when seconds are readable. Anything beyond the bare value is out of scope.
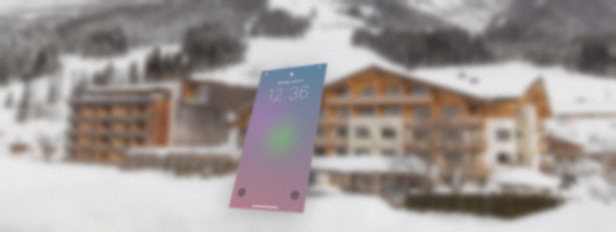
12.36
